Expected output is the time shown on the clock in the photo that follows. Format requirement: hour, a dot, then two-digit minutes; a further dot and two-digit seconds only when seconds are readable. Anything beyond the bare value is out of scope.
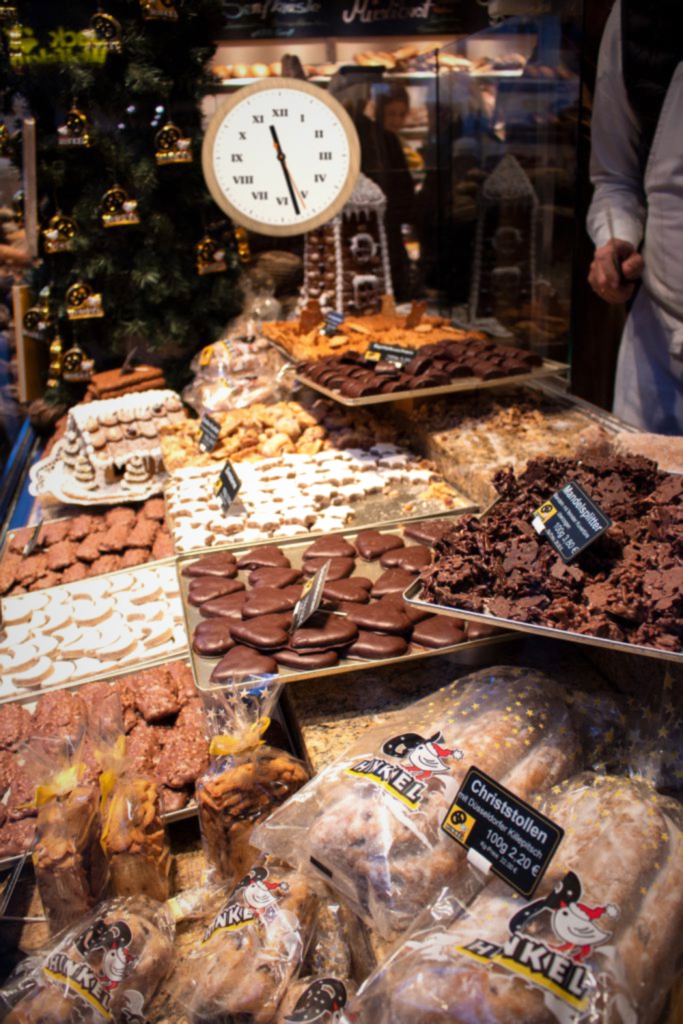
11.27.26
